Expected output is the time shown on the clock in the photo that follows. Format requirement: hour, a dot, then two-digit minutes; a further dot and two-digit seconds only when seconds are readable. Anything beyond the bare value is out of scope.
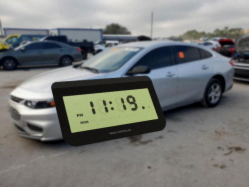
11.19
